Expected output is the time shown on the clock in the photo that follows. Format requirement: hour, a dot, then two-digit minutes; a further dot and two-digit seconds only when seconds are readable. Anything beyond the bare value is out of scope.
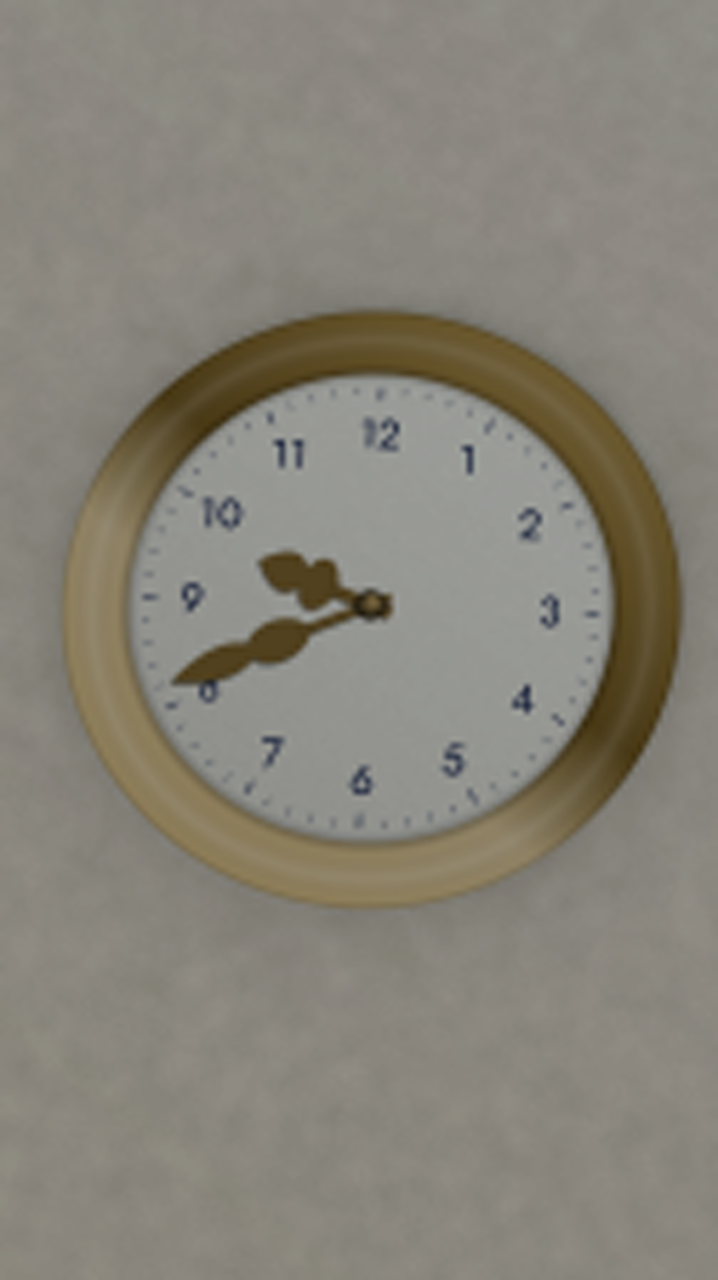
9.41
